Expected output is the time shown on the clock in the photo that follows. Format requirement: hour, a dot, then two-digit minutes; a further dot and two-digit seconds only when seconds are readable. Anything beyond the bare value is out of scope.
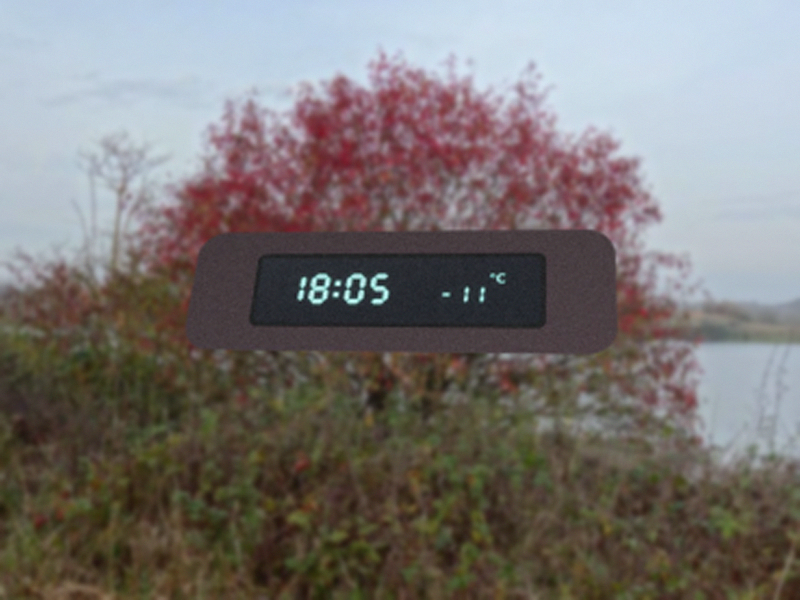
18.05
